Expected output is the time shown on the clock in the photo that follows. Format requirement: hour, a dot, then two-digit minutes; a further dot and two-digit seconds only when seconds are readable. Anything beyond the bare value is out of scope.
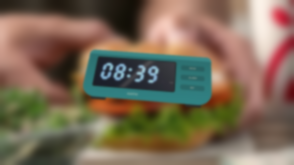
8.39
